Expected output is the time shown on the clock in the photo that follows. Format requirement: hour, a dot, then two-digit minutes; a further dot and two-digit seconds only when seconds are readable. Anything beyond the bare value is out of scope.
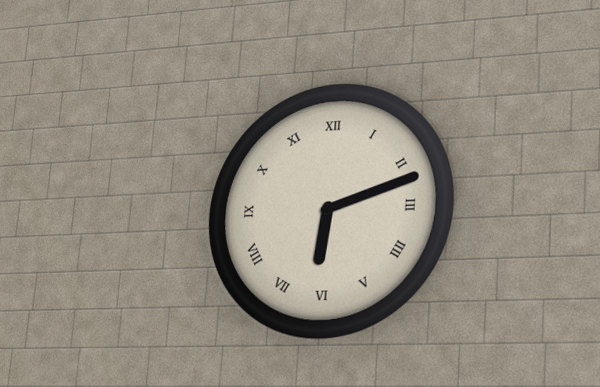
6.12
